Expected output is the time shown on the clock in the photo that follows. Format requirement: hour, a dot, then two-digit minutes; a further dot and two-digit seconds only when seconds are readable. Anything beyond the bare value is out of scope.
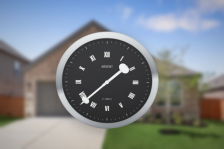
1.38
